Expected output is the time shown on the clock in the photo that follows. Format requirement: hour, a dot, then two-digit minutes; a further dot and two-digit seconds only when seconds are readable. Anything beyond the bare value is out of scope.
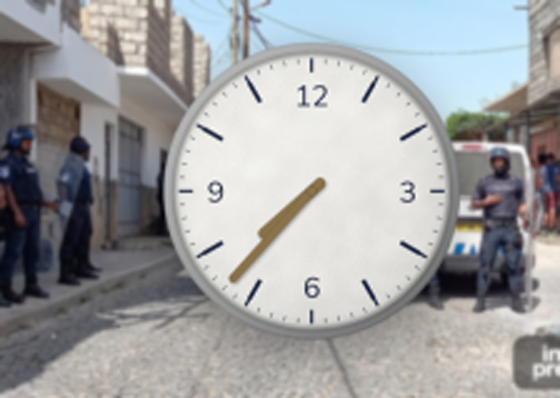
7.37
